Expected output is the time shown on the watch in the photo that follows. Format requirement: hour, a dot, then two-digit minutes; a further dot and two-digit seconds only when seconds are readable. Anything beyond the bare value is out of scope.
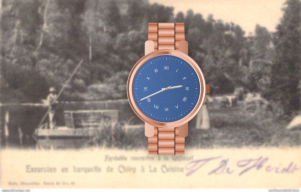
2.41
